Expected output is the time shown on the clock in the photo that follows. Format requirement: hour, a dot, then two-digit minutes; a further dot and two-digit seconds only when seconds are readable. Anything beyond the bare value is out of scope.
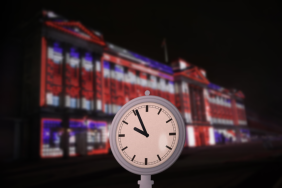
9.56
